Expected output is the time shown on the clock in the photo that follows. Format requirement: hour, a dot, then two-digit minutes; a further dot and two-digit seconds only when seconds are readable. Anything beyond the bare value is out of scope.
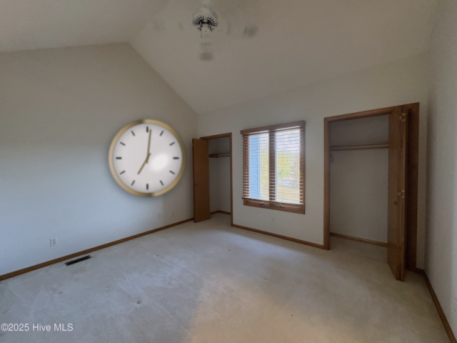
7.01
